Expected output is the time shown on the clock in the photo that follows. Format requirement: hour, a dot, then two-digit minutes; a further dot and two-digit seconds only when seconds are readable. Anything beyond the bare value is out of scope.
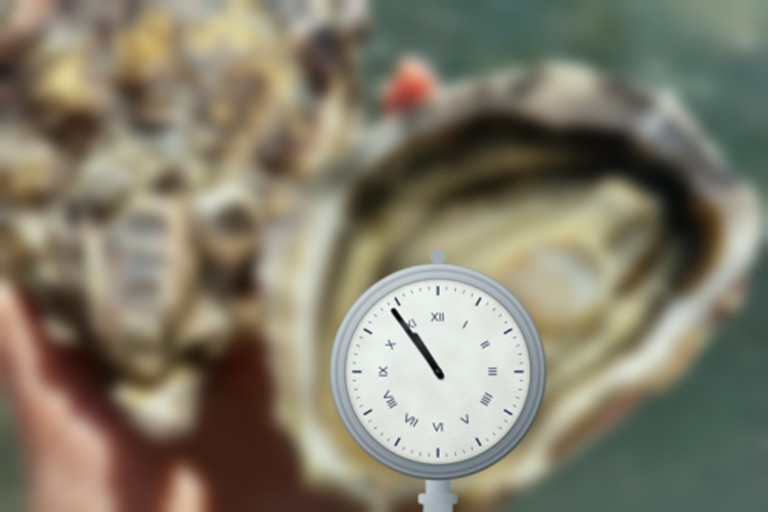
10.54
